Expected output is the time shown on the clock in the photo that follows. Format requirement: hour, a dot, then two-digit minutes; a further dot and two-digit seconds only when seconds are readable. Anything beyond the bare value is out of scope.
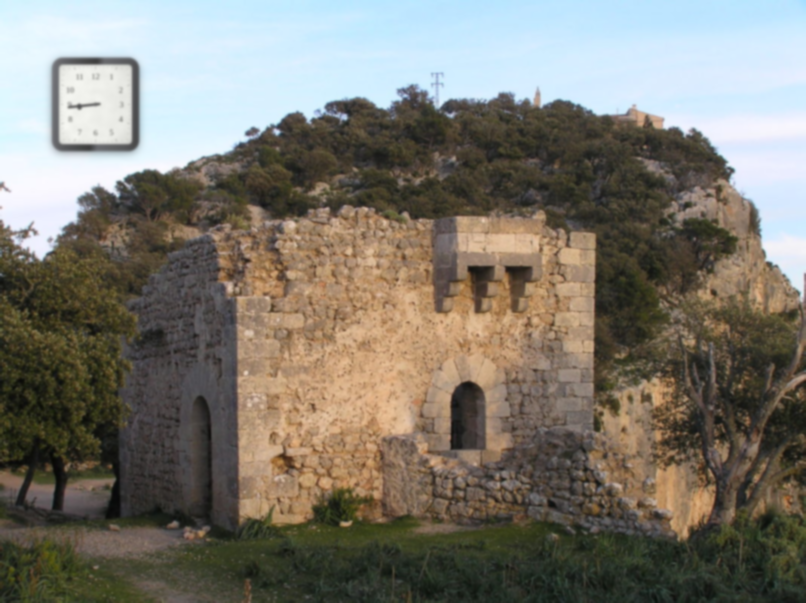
8.44
